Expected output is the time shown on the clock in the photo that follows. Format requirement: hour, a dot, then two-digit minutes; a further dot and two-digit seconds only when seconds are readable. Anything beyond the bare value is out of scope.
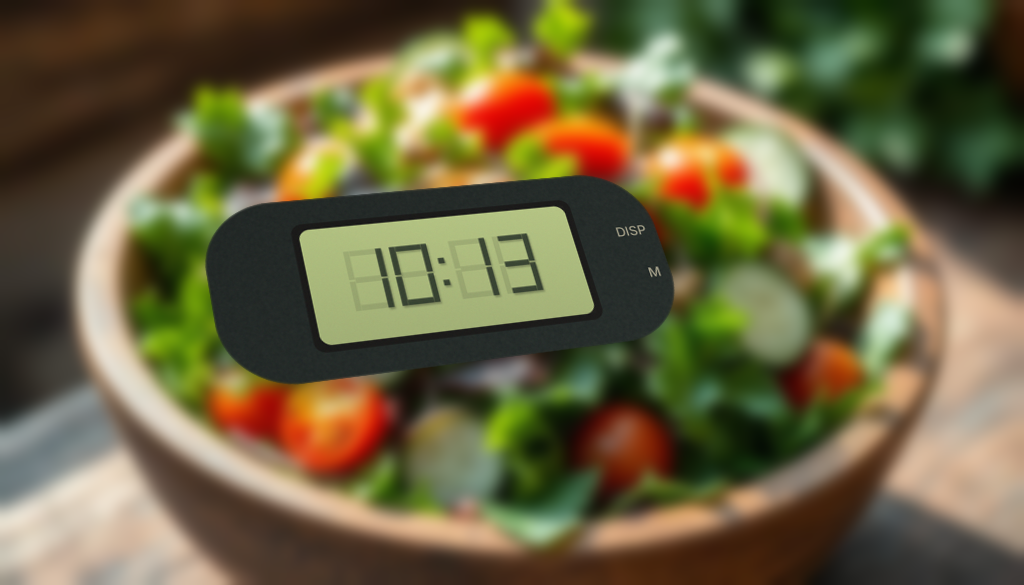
10.13
